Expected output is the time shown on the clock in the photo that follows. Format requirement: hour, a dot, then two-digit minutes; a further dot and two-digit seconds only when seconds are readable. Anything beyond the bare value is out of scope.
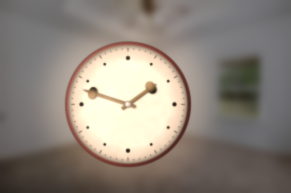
1.48
